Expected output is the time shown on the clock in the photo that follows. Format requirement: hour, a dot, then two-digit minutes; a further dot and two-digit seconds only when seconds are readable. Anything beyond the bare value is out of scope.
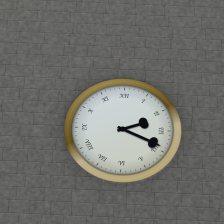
2.19
